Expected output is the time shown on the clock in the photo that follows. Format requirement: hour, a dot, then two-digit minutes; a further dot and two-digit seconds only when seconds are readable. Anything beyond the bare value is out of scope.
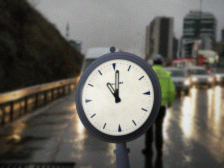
11.01
